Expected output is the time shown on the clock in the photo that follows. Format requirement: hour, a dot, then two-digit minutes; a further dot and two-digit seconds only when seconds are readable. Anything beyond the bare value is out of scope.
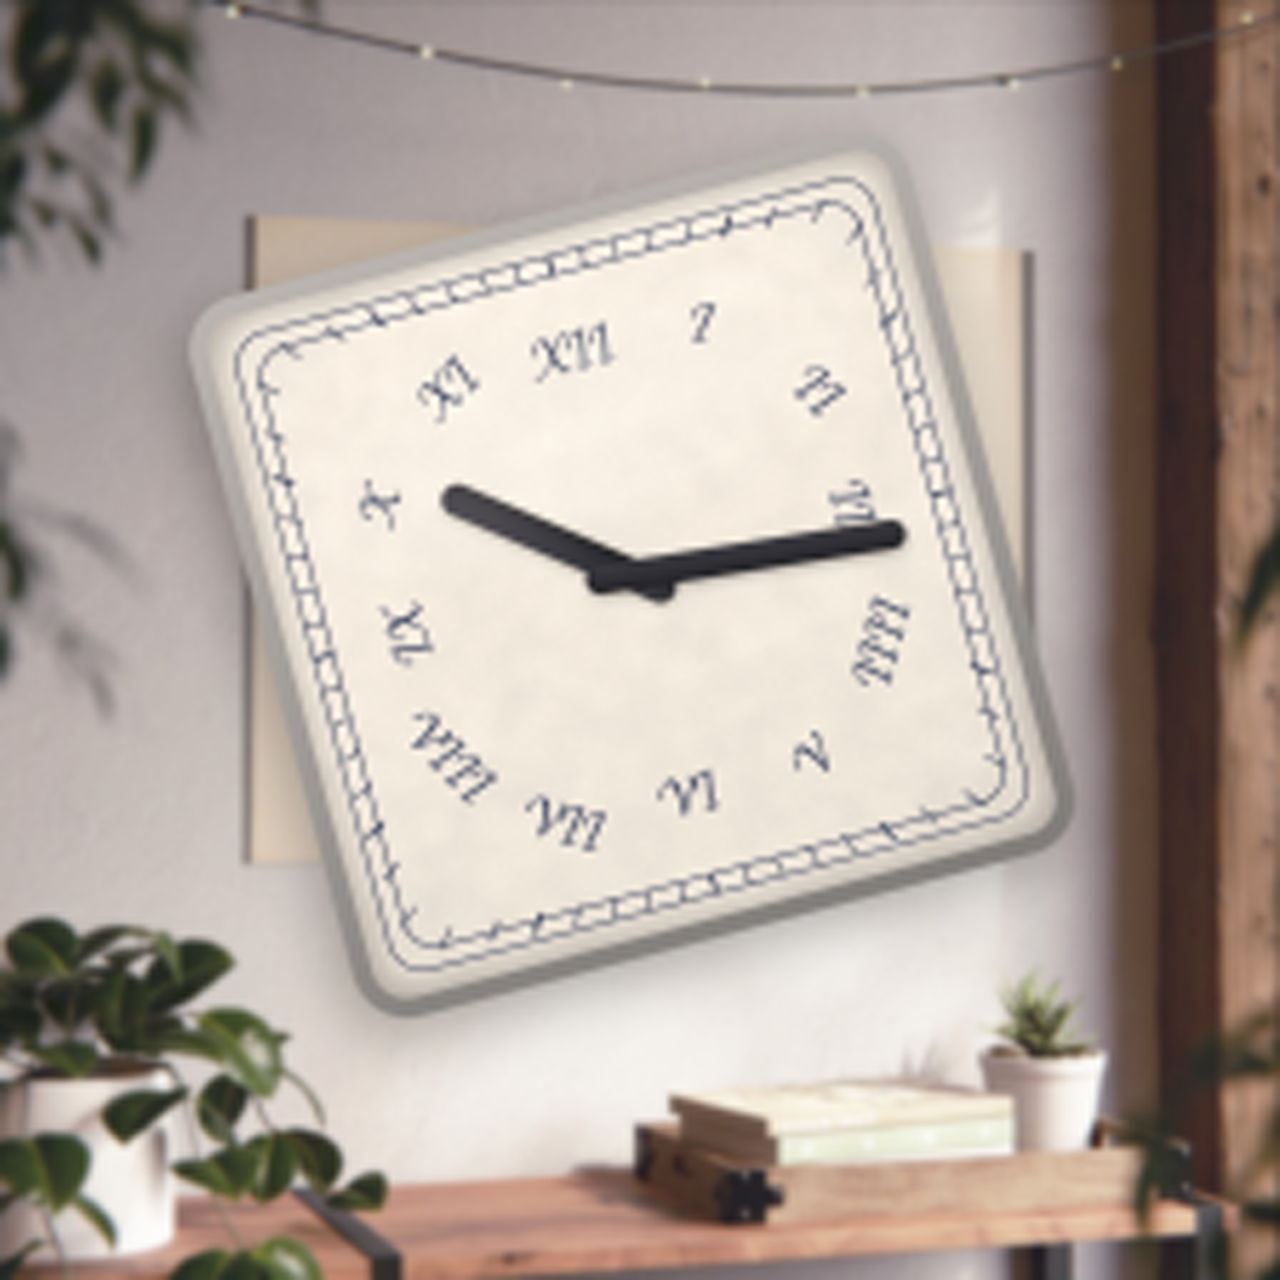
10.16
